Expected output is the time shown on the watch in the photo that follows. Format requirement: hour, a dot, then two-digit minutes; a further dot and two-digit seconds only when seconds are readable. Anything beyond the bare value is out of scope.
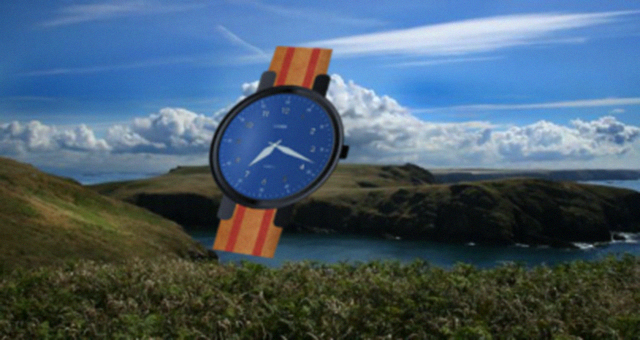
7.18
